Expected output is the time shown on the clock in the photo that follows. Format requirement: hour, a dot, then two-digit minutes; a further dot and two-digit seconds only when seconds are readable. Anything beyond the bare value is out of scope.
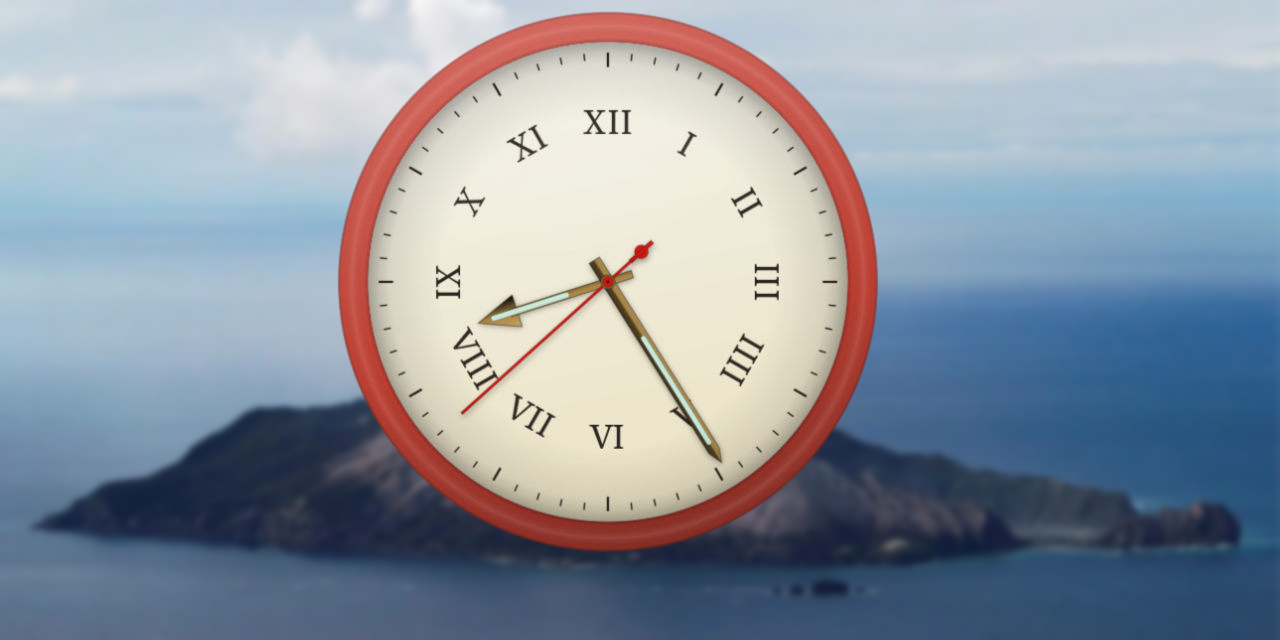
8.24.38
